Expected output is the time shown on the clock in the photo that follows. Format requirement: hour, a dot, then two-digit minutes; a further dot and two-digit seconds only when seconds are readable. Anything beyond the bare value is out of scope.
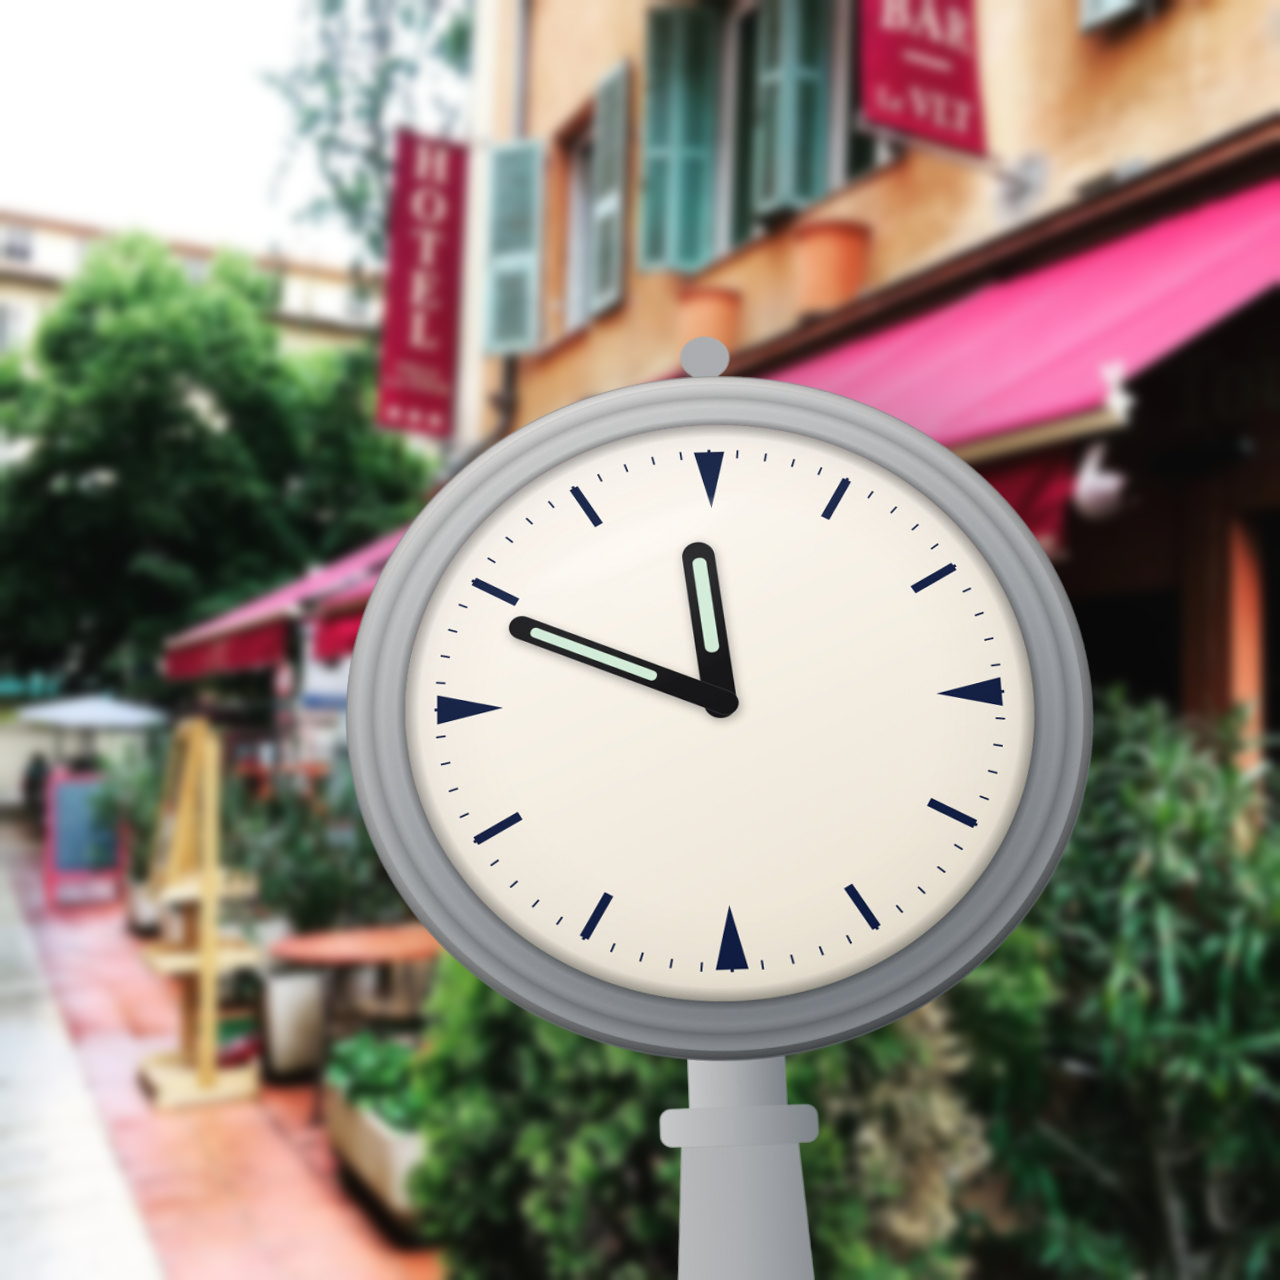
11.49
